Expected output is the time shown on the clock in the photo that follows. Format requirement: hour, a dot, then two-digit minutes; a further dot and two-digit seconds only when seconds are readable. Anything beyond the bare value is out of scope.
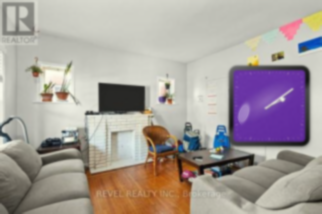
2.09
